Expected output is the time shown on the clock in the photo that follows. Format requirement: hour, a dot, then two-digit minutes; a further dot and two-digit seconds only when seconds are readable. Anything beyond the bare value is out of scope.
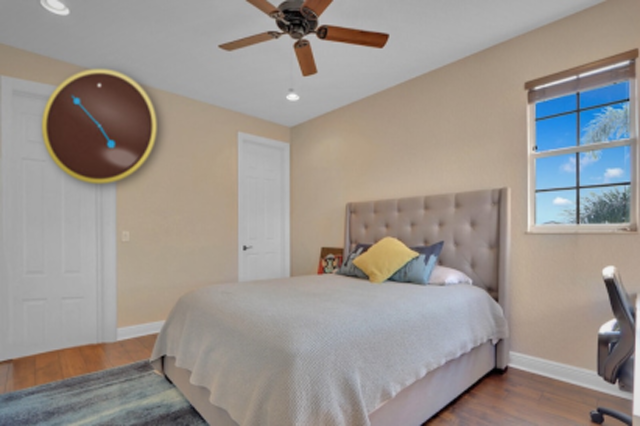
4.53
